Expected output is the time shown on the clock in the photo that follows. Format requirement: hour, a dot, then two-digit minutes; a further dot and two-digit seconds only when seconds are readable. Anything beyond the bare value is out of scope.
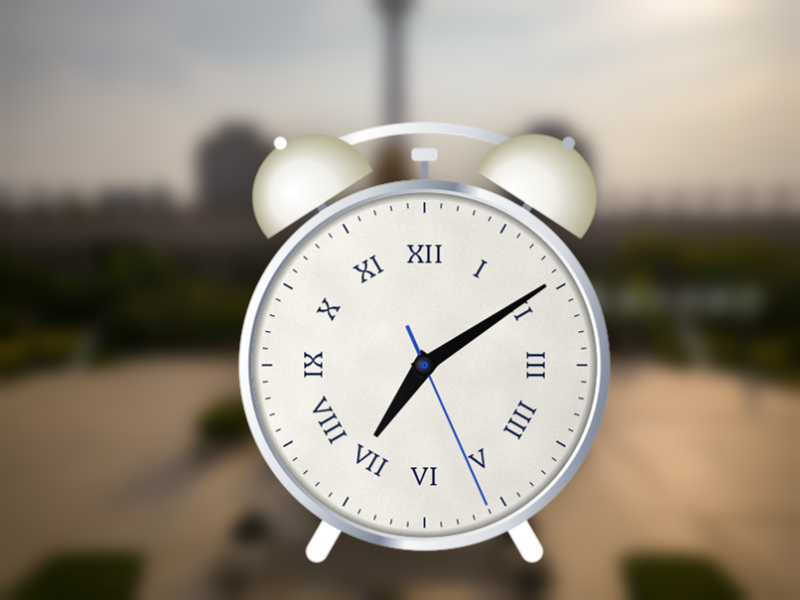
7.09.26
